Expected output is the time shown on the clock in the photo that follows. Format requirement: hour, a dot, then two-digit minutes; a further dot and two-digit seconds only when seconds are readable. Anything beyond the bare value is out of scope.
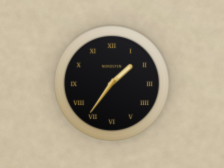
1.36
